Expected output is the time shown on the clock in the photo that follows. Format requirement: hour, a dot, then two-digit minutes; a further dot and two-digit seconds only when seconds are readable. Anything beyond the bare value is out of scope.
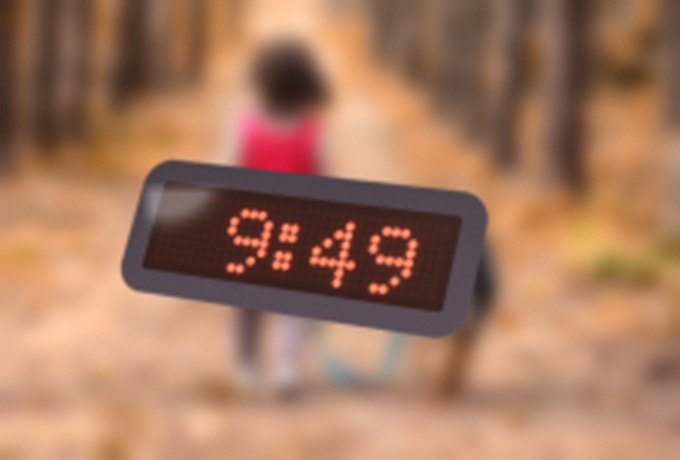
9.49
